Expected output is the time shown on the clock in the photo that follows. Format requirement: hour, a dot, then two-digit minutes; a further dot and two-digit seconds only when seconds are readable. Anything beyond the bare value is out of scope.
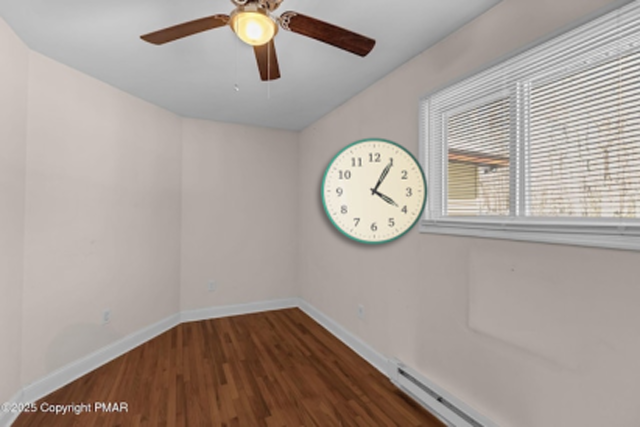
4.05
